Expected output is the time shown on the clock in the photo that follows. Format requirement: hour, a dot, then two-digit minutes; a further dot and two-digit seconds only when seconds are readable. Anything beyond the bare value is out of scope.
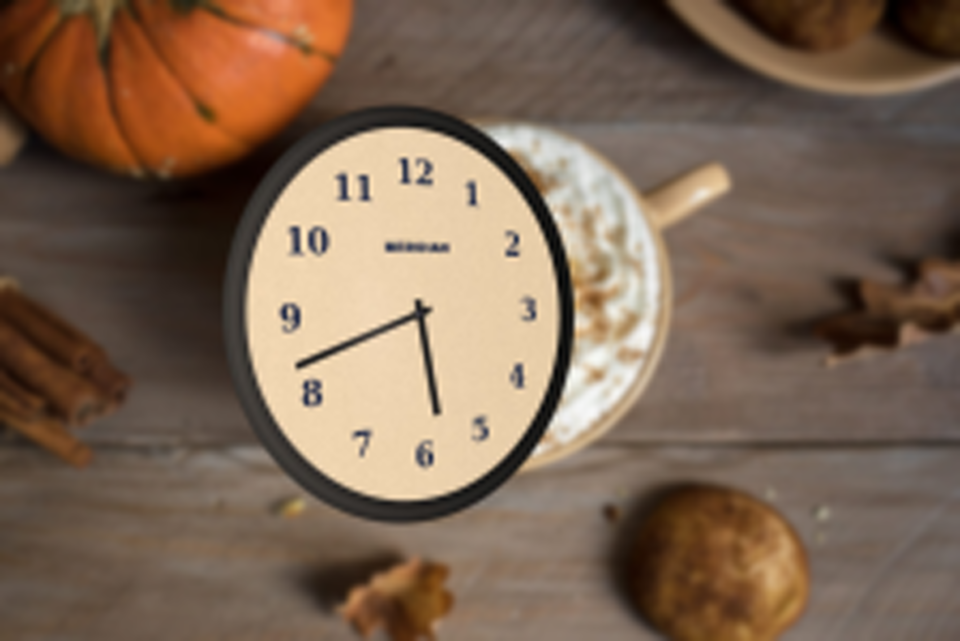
5.42
